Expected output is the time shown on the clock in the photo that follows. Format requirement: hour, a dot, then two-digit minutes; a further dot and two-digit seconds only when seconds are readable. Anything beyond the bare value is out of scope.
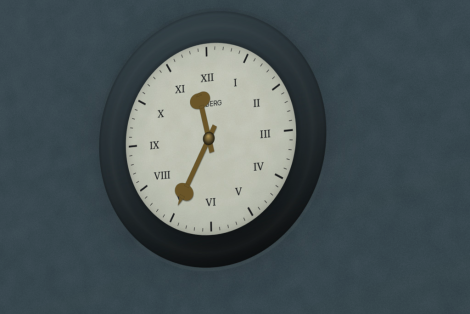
11.35
